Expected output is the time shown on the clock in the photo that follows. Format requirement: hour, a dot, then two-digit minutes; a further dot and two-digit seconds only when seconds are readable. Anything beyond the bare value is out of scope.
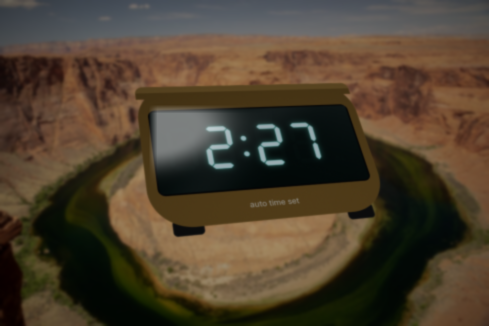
2.27
